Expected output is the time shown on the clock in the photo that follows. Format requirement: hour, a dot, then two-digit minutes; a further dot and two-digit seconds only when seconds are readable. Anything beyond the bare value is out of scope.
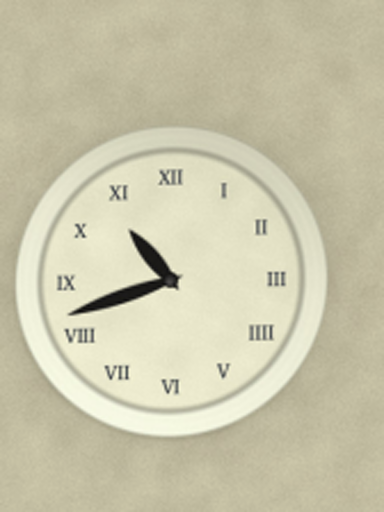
10.42
